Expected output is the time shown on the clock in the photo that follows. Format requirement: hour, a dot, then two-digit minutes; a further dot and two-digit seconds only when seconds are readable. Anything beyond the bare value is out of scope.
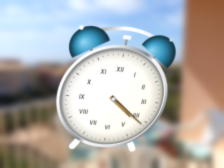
4.21
